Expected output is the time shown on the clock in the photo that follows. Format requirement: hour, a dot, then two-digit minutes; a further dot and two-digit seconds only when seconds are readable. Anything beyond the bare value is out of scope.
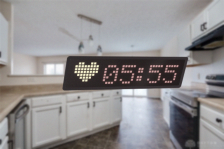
5.55
